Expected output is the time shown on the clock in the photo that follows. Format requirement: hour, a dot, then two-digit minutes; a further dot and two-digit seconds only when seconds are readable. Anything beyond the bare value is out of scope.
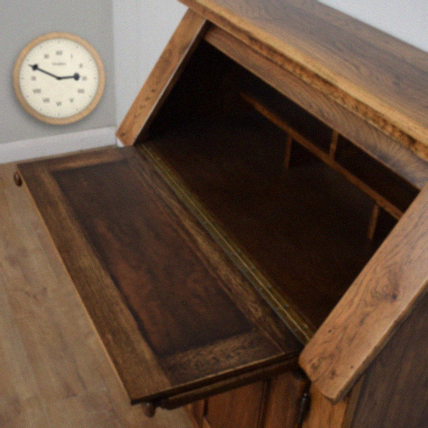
2.49
